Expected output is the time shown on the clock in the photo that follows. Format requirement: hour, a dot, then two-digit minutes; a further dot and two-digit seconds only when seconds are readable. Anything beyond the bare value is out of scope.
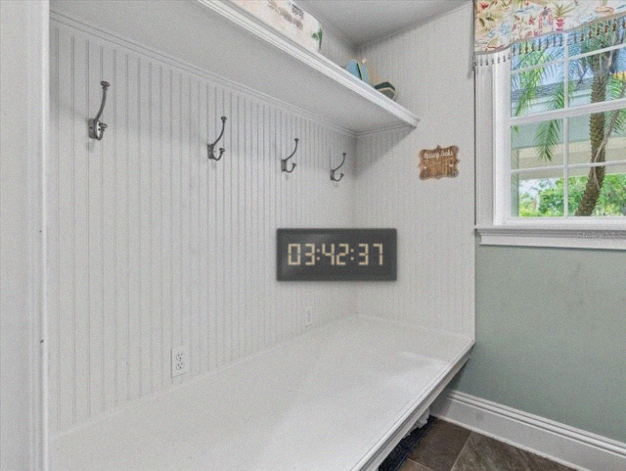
3.42.37
